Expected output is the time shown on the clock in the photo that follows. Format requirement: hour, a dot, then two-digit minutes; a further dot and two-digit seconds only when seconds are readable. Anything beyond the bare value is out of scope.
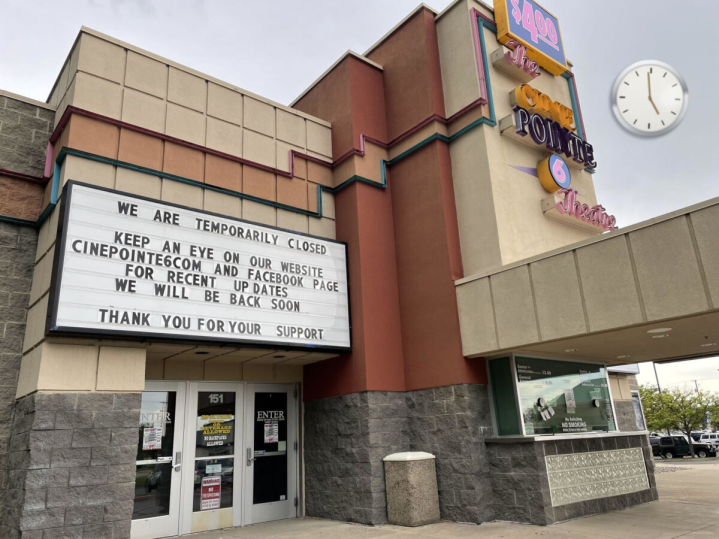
4.59
